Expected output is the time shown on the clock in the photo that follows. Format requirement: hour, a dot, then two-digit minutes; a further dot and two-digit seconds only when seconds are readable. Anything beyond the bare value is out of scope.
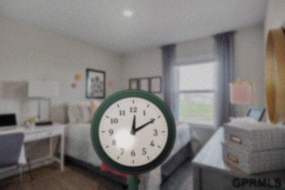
12.10
